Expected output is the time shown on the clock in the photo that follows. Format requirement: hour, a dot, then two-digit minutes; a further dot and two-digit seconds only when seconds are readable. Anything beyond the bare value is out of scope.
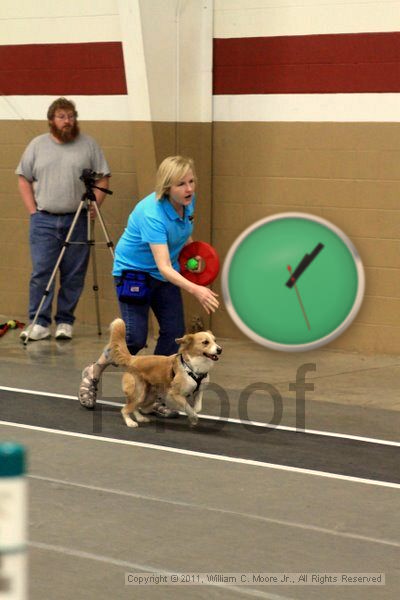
1.06.27
